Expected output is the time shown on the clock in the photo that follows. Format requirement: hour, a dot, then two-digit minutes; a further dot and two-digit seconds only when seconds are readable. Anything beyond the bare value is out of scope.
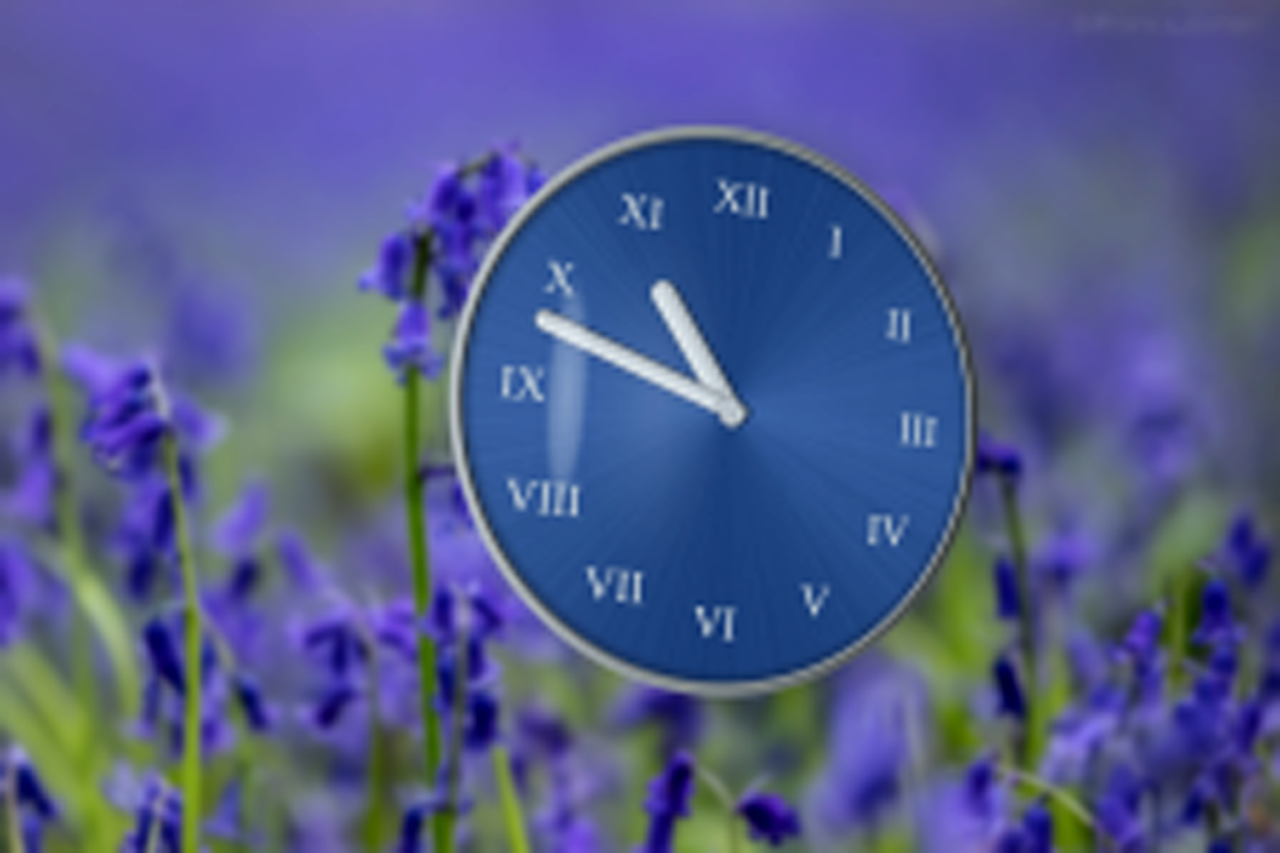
10.48
